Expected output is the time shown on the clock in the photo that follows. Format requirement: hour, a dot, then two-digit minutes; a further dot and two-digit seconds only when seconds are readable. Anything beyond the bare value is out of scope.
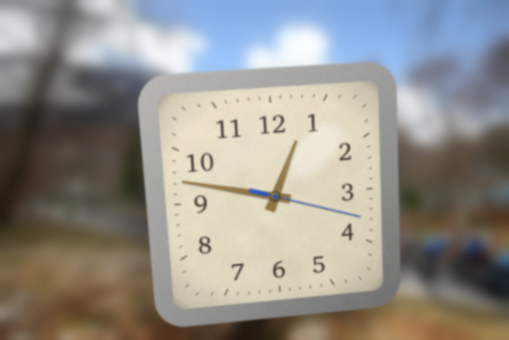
12.47.18
